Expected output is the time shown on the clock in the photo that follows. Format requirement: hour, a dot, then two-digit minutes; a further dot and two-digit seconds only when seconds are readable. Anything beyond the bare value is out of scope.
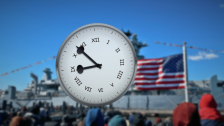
8.53
